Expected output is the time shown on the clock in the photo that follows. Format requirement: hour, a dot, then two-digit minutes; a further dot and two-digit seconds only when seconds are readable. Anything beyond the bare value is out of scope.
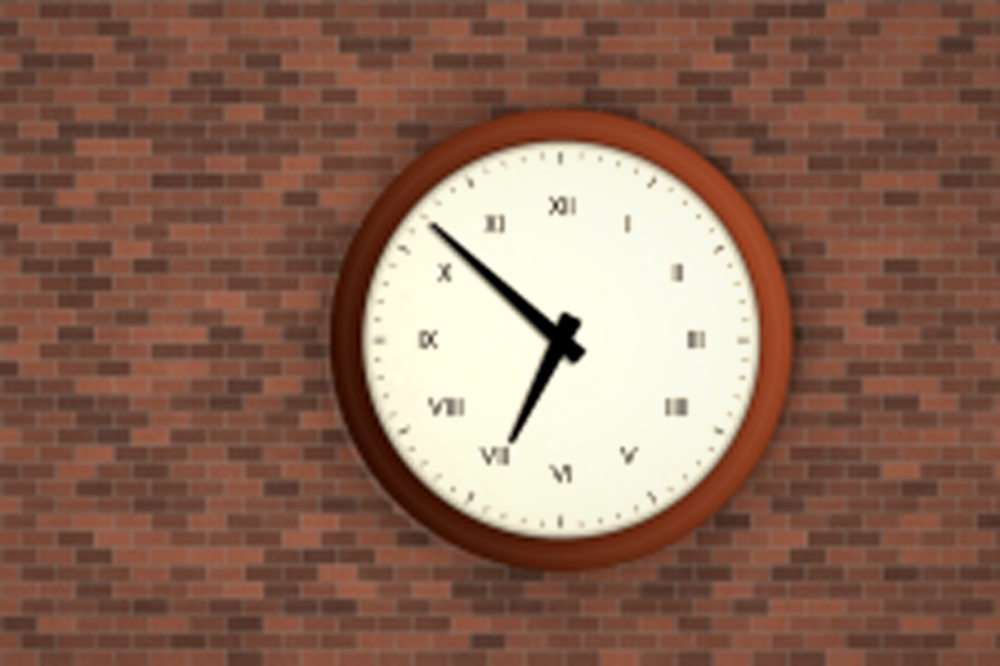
6.52
